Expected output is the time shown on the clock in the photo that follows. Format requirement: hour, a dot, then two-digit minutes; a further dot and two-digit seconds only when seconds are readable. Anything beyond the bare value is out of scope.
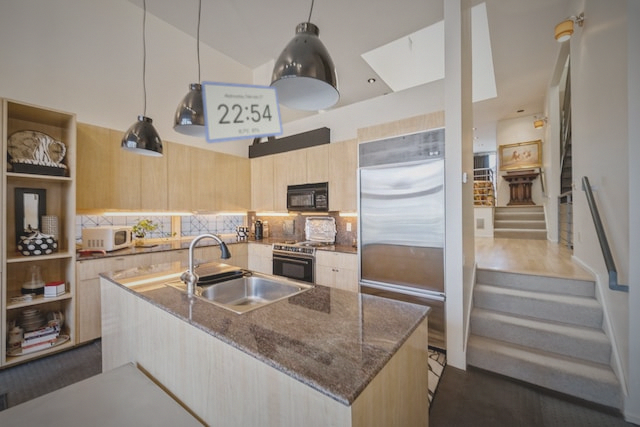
22.54
